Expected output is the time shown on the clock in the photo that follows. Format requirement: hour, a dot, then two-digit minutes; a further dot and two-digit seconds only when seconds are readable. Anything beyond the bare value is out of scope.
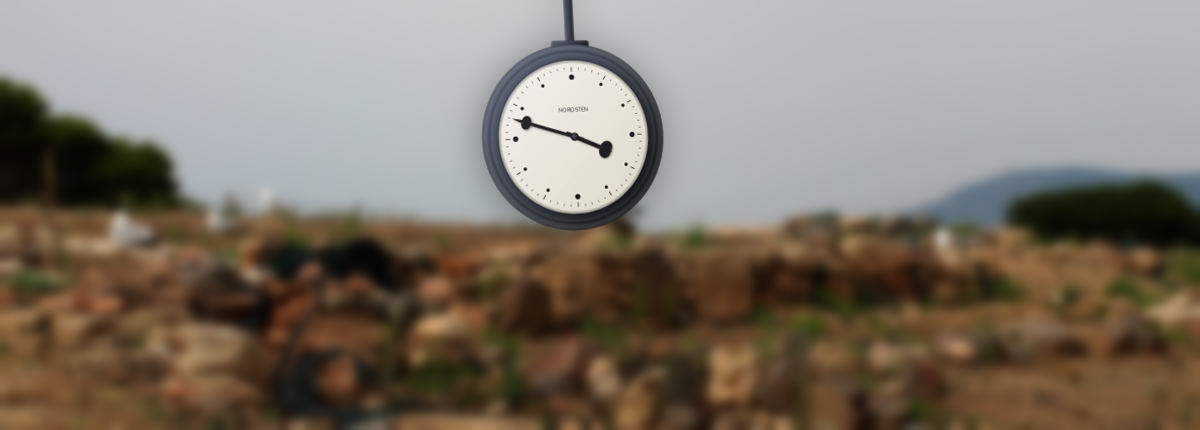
3.48
